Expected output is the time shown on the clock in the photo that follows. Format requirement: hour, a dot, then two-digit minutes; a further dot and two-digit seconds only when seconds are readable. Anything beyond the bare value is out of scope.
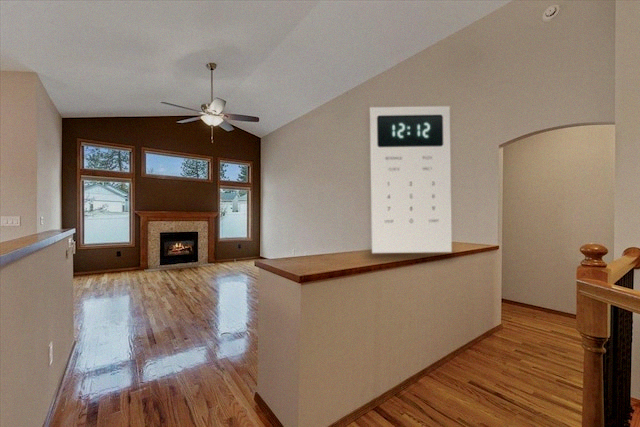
12.12
